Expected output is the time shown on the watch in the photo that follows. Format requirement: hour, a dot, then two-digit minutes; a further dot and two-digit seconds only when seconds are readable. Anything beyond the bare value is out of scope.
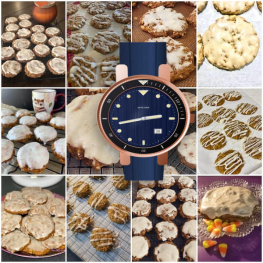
2.43
